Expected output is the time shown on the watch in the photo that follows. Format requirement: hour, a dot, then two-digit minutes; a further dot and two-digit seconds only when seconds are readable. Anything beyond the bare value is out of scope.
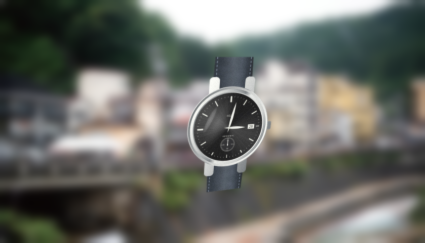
3.02
